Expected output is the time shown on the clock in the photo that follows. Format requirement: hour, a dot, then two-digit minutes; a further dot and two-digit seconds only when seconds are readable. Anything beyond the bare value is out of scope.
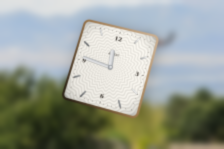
11.46
